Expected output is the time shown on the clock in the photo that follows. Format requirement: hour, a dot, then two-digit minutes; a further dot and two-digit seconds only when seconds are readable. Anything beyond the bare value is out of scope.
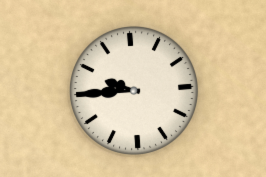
9.45
